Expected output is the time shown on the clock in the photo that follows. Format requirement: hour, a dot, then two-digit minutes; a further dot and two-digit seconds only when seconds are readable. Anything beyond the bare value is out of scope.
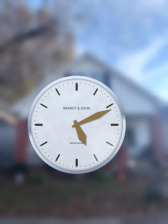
5.11
